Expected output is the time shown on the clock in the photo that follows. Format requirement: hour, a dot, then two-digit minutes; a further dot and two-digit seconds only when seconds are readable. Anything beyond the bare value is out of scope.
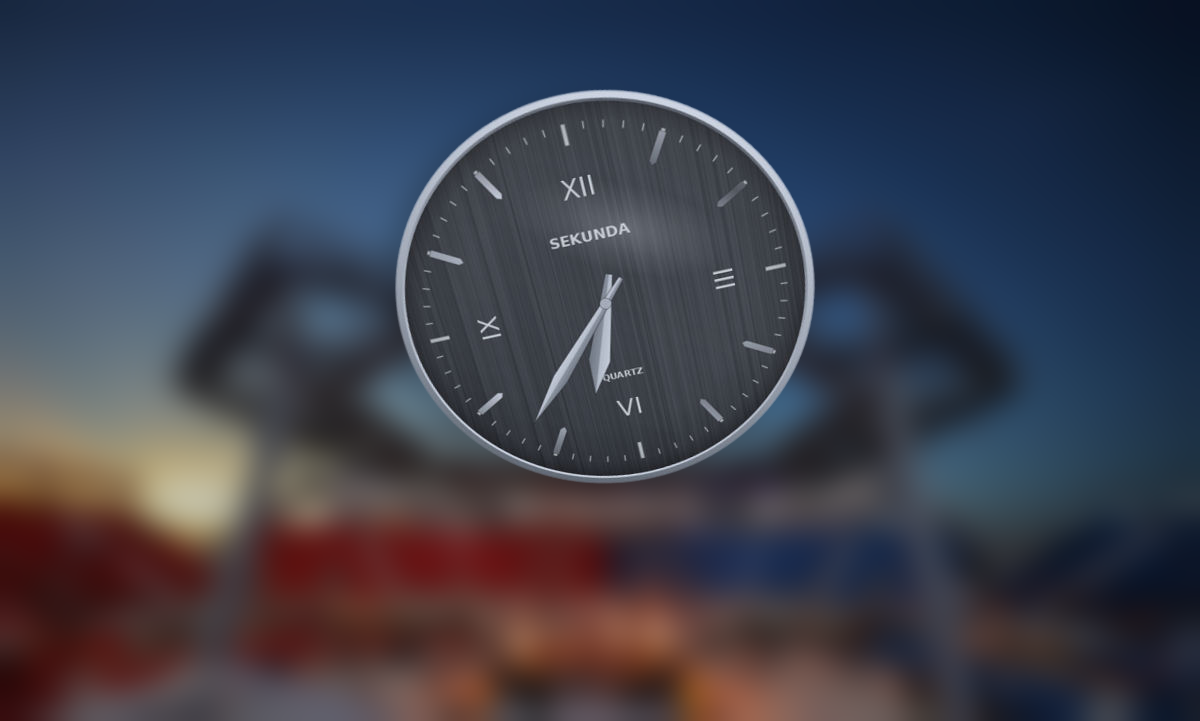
6.37
